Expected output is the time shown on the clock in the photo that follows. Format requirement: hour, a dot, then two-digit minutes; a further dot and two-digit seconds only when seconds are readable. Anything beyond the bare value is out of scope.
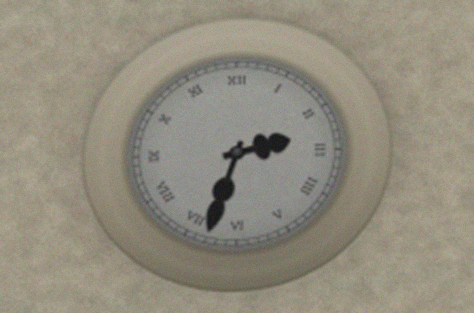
2.33
